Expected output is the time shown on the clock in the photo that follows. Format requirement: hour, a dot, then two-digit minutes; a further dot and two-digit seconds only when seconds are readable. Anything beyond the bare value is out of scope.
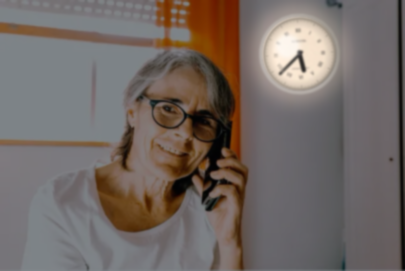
5.38
